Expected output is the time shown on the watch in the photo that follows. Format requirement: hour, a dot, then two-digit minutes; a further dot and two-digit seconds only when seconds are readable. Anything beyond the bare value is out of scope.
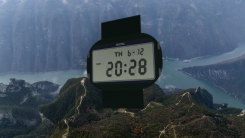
20.28
